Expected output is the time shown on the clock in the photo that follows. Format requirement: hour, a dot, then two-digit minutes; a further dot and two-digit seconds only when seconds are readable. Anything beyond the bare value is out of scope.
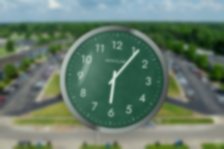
6.06
